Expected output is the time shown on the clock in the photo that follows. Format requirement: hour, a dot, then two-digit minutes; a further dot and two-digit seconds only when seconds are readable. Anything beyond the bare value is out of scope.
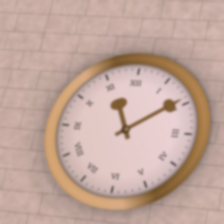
11.09
